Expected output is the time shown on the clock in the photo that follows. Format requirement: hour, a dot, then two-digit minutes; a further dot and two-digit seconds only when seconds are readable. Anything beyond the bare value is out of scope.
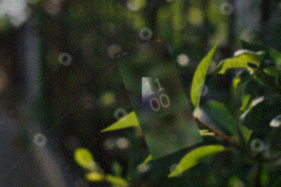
11.00
